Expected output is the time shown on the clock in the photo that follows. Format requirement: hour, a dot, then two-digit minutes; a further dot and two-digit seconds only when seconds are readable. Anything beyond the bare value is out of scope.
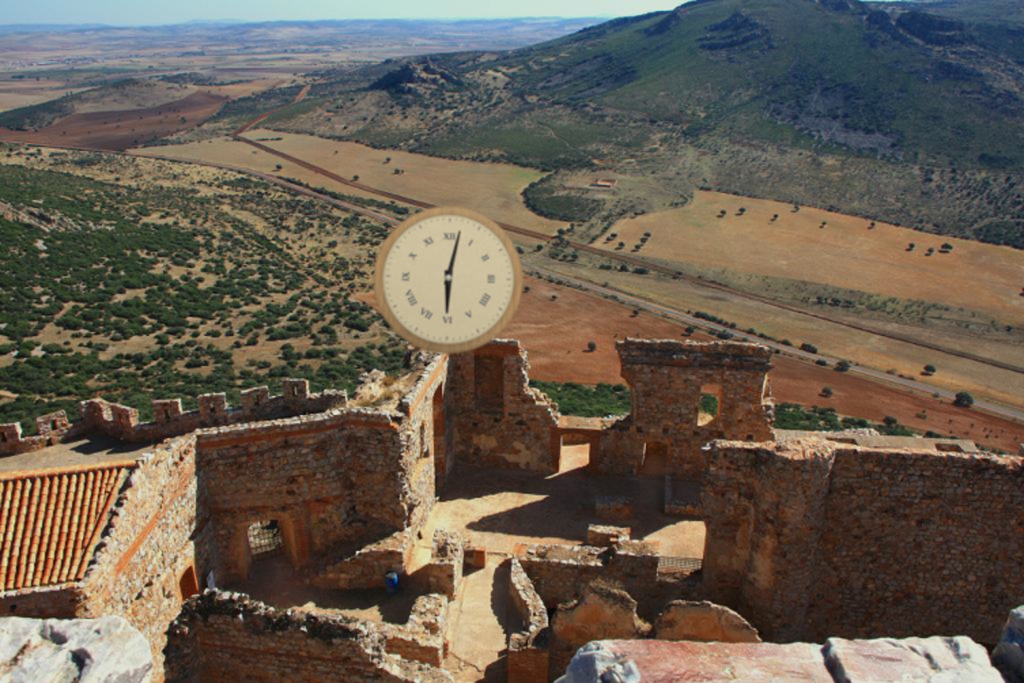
6.02
